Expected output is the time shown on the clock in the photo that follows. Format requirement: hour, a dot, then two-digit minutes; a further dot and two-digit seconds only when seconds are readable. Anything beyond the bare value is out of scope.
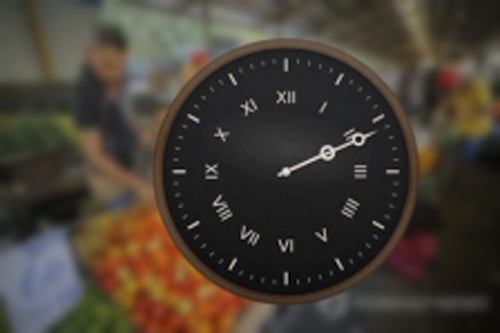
2.11
